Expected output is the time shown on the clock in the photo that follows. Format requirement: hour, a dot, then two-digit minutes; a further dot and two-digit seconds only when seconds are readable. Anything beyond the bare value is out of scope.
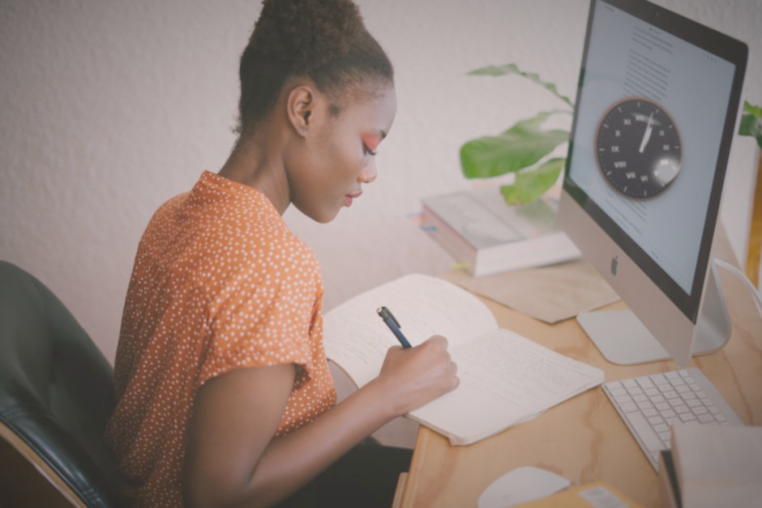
1.04
